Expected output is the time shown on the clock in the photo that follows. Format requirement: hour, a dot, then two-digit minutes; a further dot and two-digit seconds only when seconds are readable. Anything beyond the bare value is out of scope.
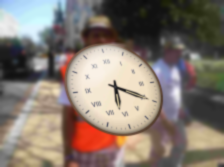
6.20
